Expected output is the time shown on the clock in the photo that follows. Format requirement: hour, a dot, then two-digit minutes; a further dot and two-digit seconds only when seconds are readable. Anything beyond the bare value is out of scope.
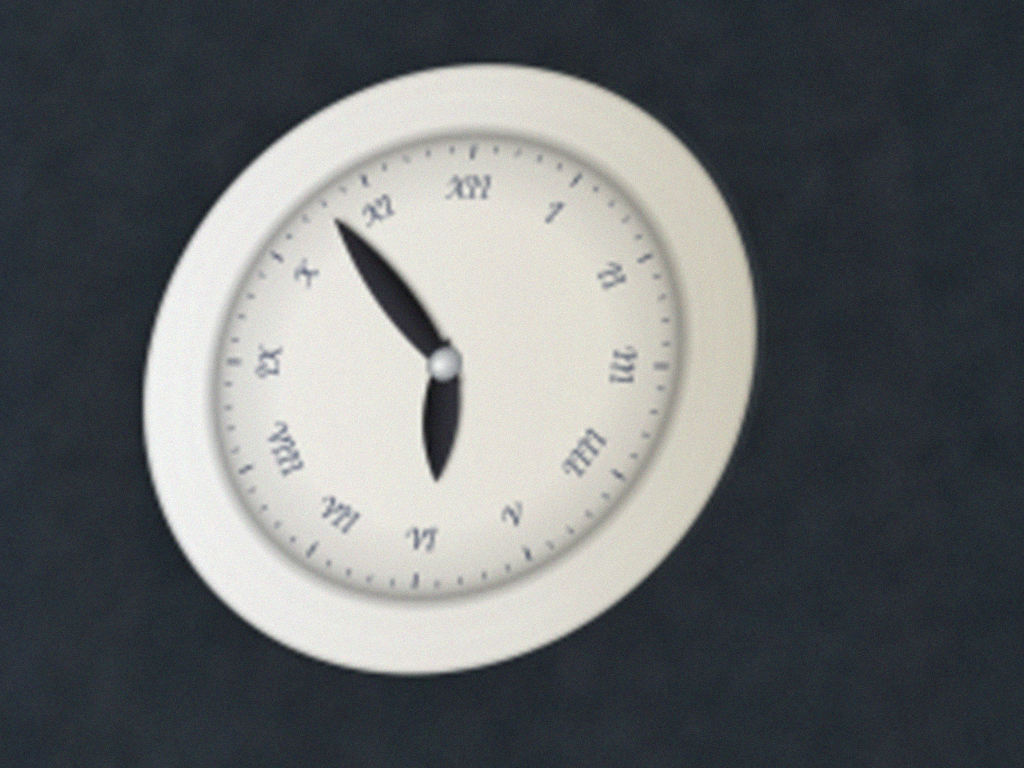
5.53
